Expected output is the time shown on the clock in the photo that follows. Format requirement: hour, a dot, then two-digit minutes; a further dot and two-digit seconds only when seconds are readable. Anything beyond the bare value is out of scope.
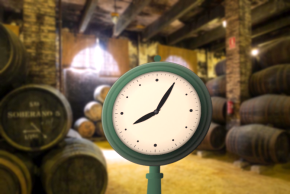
8.05
